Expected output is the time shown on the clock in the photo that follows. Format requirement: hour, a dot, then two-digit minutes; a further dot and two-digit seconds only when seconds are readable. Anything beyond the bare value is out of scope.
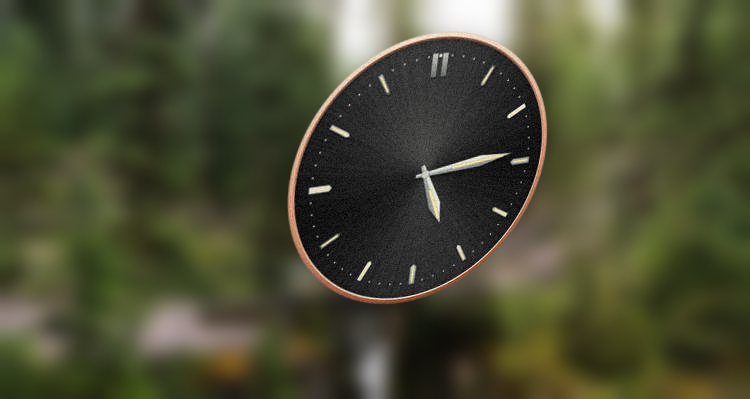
5.14
